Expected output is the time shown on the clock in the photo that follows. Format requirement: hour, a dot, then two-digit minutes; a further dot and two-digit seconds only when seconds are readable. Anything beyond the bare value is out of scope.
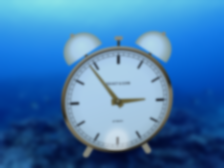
2.54
